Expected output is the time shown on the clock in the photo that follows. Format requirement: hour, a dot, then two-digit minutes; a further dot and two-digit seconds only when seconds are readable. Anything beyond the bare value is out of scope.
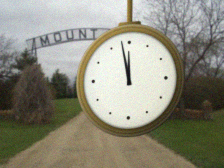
11.58
